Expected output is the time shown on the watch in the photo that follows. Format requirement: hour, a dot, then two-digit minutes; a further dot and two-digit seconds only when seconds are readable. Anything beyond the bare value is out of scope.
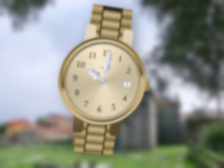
10.01
